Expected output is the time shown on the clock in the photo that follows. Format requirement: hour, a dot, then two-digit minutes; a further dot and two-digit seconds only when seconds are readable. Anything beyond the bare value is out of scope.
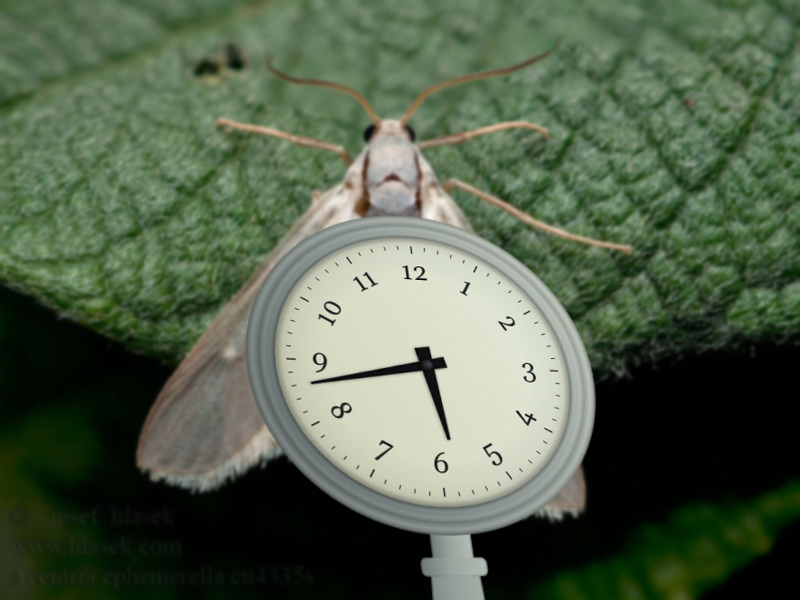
5.43
